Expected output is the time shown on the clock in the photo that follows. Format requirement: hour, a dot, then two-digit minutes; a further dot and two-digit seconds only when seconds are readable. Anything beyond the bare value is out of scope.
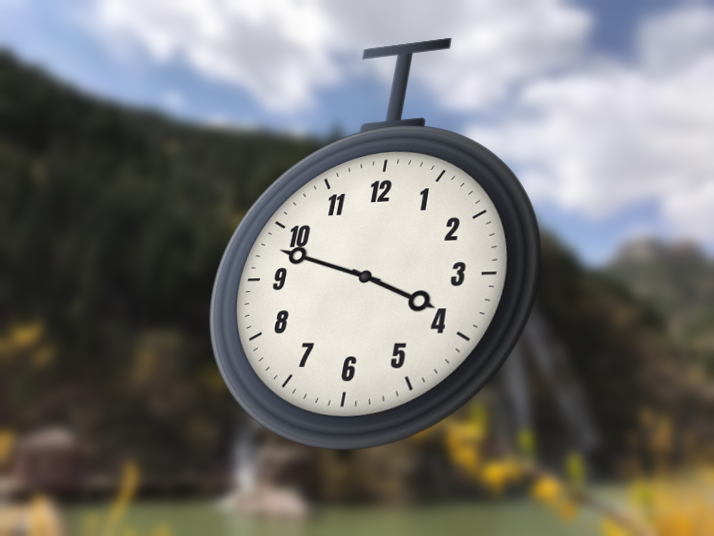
3.48
